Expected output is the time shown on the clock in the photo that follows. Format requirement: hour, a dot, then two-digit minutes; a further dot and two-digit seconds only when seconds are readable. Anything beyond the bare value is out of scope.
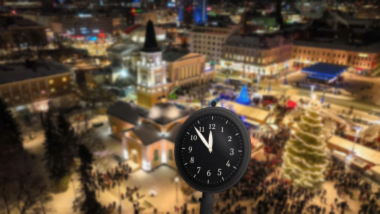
11.53
